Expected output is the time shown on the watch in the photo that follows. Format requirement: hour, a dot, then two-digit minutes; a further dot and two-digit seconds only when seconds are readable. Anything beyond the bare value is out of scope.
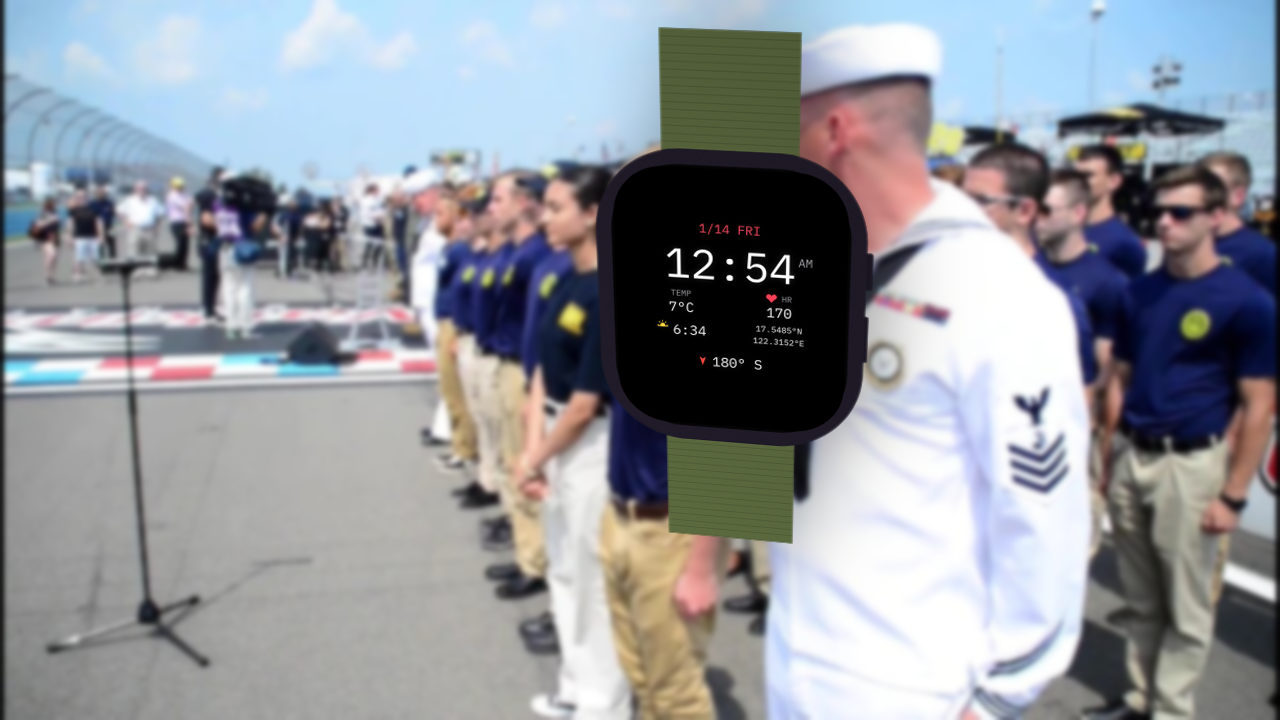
12.54
